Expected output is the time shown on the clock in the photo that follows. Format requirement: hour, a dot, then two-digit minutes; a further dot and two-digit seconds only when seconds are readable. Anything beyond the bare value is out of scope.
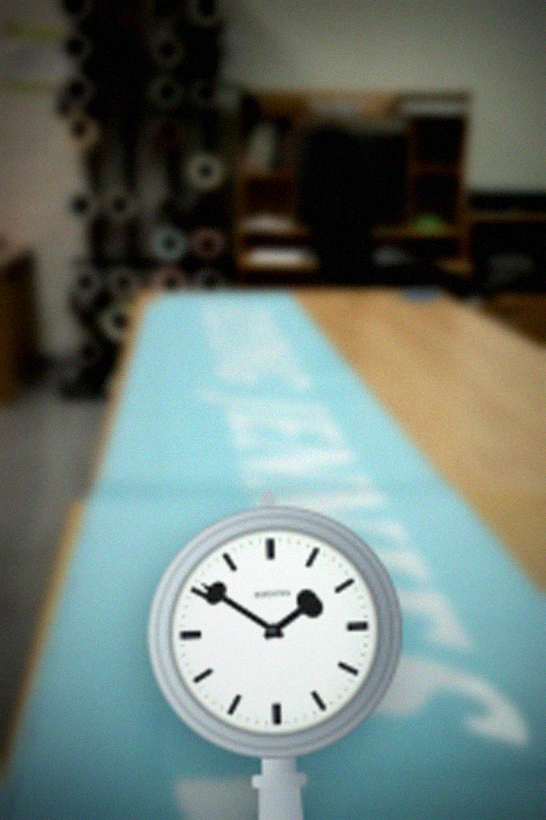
1.51
